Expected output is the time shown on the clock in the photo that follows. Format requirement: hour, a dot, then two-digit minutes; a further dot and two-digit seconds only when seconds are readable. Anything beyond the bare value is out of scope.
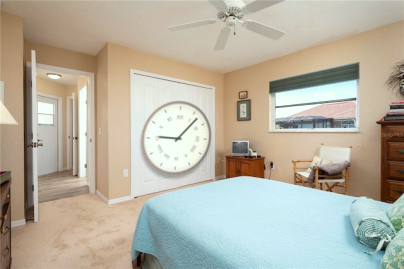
9.07
